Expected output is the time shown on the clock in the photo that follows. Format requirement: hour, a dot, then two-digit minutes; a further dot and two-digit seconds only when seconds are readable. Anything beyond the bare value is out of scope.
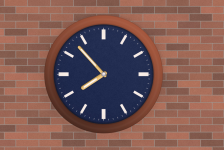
7.53
